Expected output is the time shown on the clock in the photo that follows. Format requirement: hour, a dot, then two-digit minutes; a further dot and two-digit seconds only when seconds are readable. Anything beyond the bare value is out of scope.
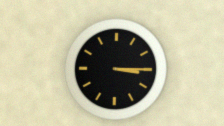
3.15
